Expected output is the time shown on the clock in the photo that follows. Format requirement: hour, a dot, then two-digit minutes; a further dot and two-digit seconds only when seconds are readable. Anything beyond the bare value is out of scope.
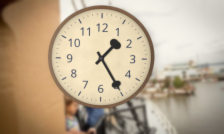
1.25
